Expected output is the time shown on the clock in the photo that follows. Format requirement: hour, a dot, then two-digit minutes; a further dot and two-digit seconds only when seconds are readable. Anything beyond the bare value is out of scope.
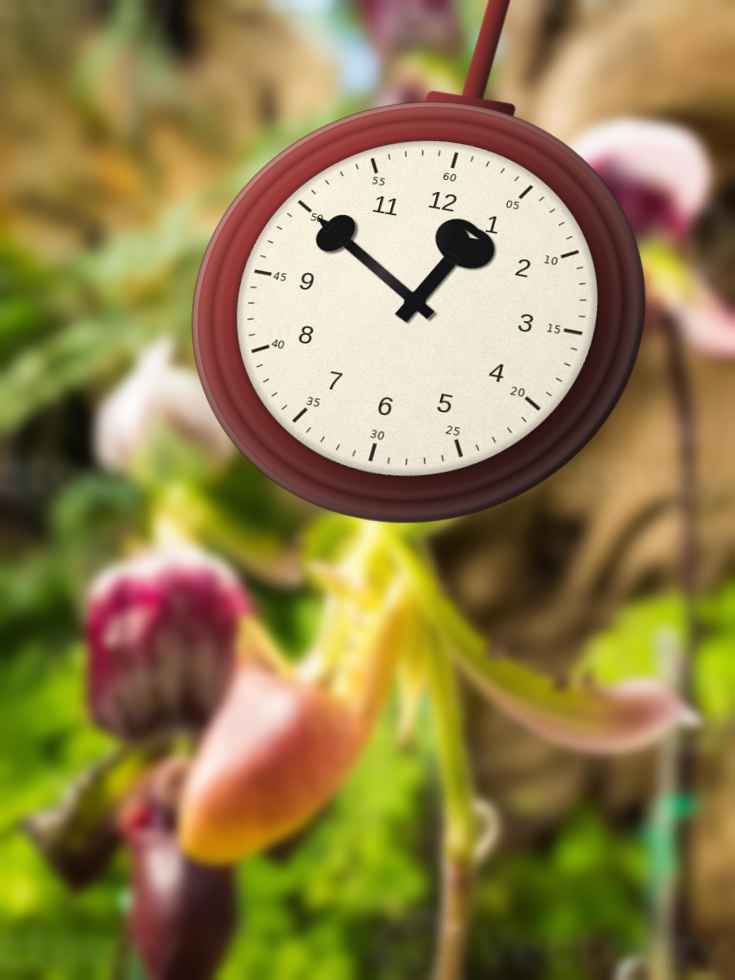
12.50
